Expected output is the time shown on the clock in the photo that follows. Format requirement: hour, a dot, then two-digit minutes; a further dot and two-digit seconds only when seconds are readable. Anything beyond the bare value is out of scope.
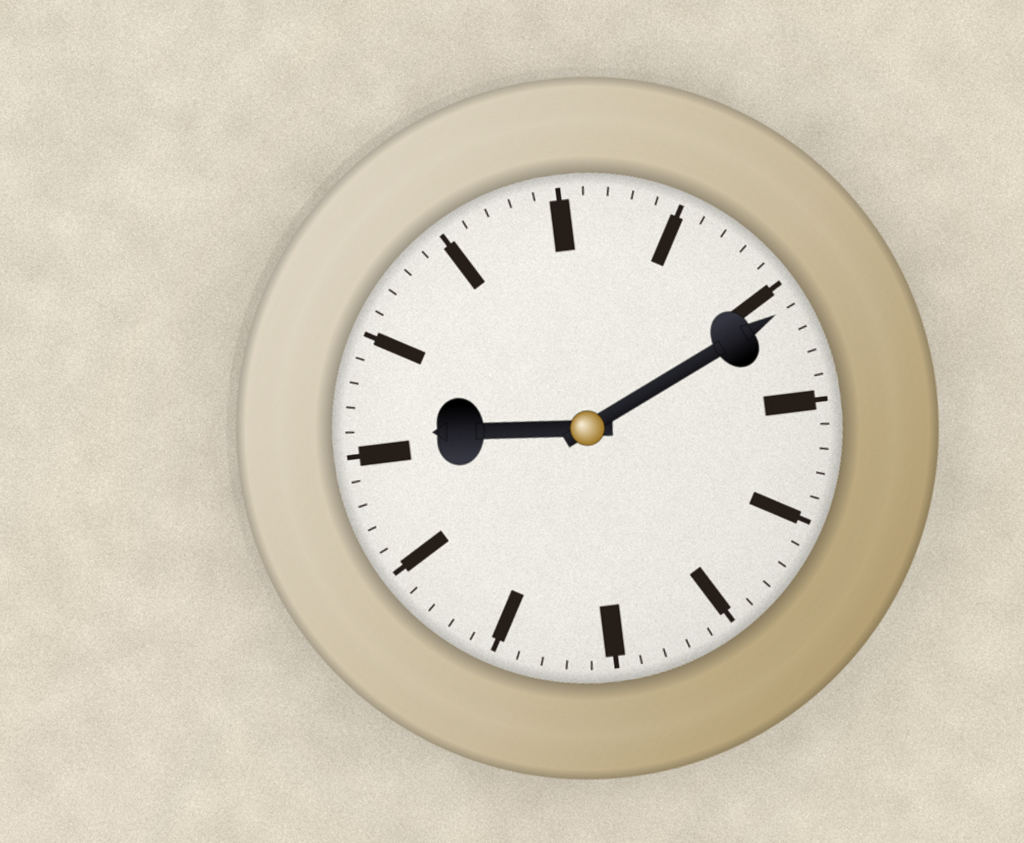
9.11
